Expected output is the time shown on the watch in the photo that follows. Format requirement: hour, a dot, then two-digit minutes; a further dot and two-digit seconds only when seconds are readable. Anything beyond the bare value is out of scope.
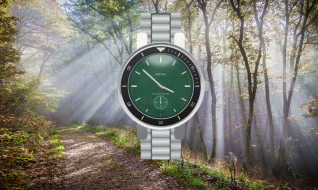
3.52
